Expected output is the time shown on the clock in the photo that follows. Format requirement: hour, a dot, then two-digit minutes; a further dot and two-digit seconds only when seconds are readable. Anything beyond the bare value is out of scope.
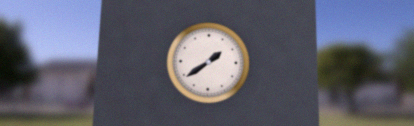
1.39
